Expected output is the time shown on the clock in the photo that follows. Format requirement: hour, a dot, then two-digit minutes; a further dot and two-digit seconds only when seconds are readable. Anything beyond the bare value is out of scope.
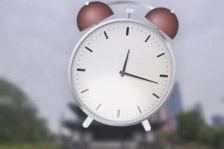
12.17
